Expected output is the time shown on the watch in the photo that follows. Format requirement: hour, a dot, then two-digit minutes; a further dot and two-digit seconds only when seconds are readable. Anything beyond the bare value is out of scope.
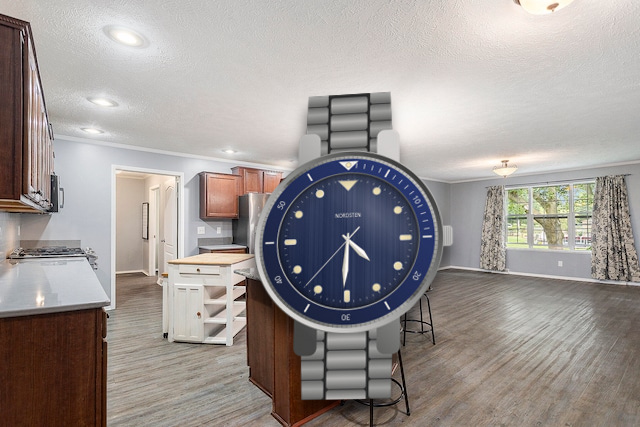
4.30.37
